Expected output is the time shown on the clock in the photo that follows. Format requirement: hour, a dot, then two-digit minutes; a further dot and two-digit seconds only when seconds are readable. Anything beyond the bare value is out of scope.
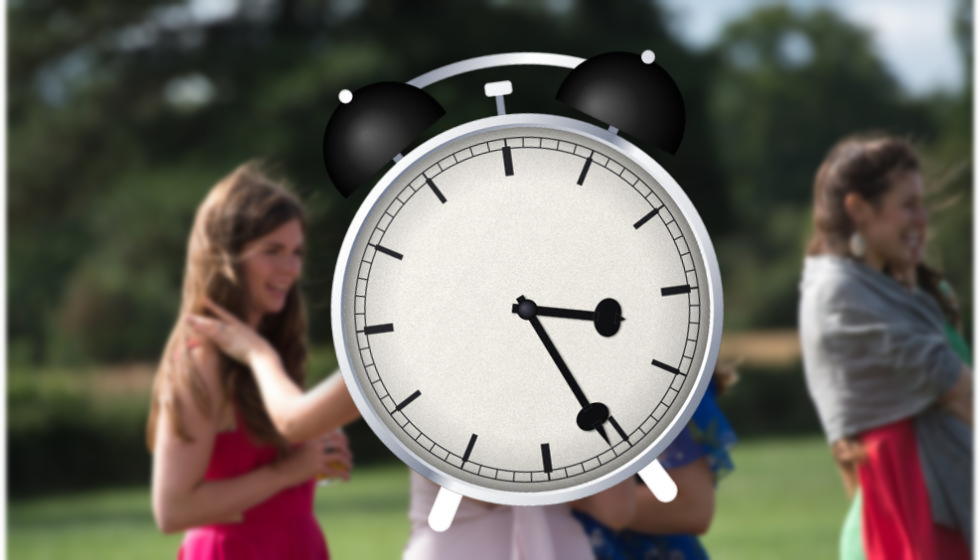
3.26
